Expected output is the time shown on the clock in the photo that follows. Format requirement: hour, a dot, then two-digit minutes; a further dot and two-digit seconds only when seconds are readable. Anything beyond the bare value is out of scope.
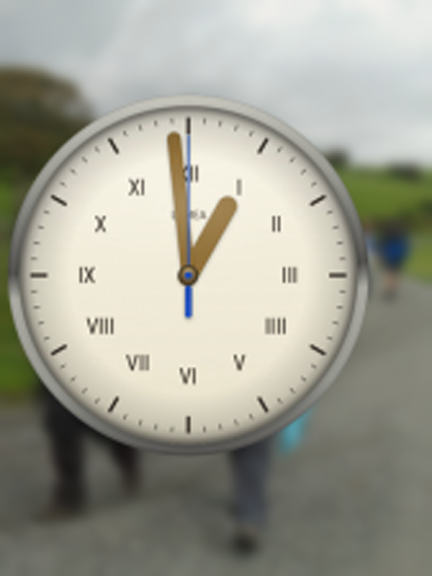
12.59.00
